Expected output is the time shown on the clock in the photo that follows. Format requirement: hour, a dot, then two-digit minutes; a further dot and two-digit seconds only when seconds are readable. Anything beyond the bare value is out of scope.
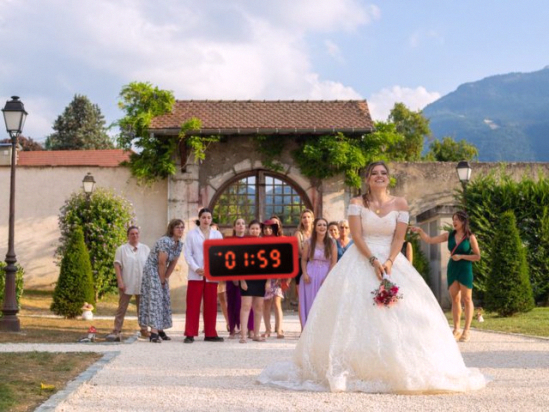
1.59
